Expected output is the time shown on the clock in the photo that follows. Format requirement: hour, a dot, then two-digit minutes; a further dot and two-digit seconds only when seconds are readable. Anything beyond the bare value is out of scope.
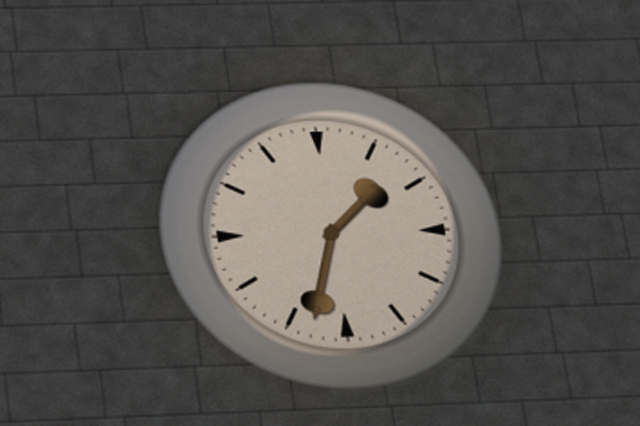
1.33
